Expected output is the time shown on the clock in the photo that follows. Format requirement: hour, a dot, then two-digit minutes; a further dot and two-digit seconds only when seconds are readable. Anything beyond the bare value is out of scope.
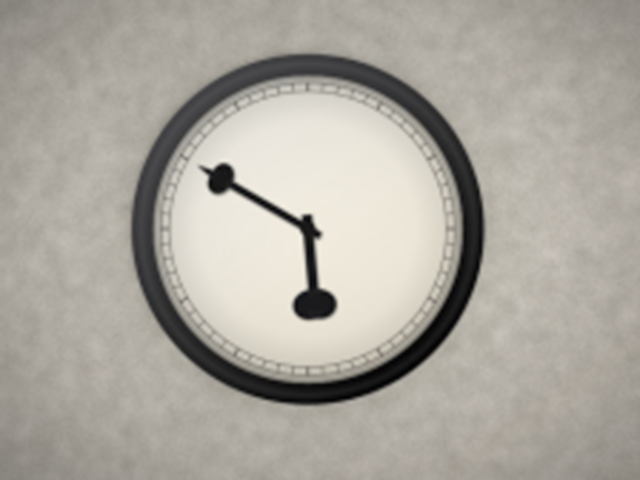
5.50
